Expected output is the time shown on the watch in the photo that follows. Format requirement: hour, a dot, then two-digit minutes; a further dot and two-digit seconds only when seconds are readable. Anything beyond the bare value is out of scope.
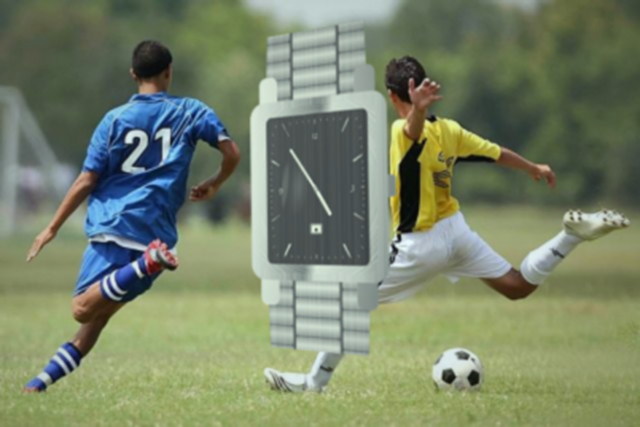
4.54
